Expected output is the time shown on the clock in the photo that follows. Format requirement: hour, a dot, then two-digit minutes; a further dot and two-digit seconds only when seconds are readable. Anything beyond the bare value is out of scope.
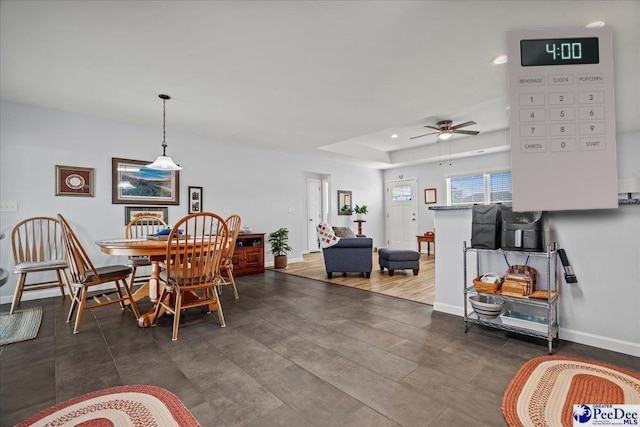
4.00
